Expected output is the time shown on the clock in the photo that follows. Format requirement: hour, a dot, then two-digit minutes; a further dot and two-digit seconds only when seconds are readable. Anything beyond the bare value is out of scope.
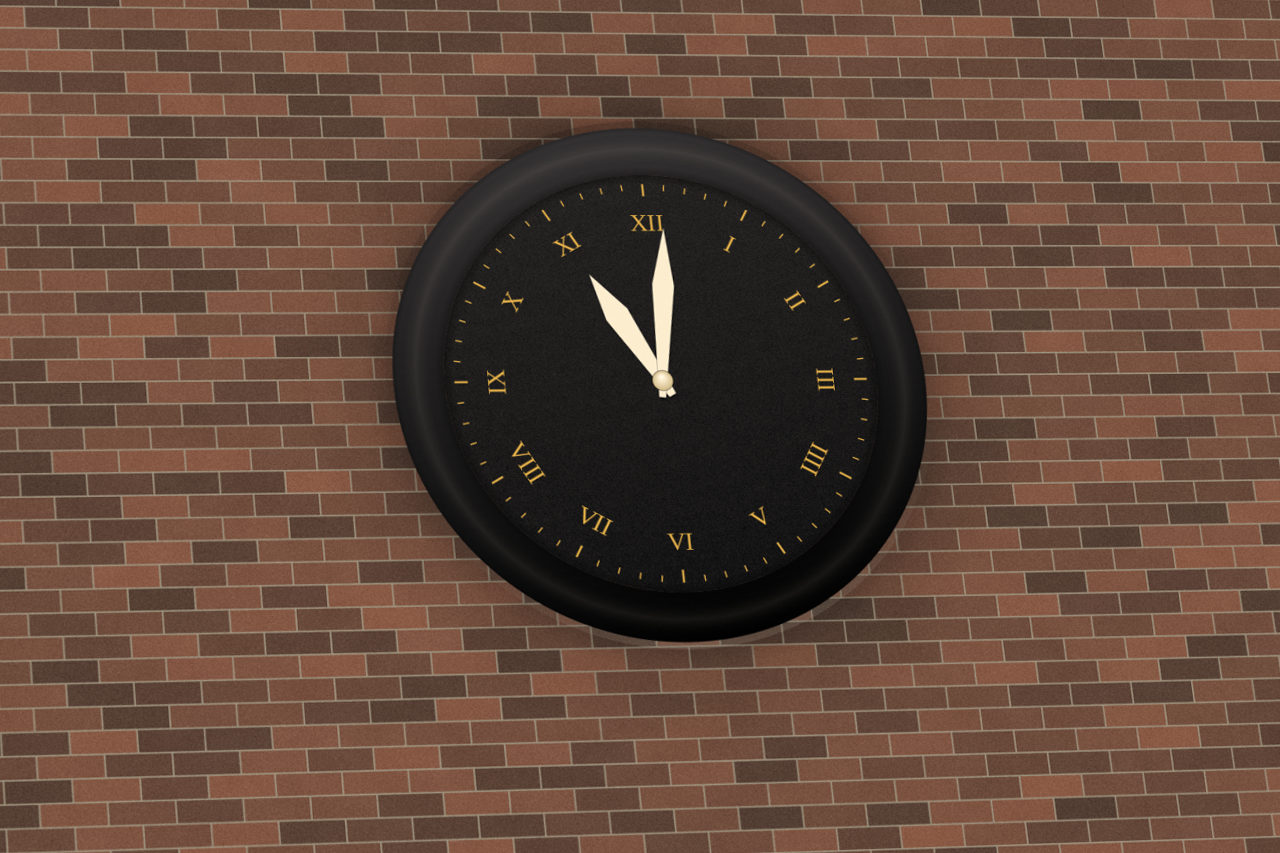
11.01
